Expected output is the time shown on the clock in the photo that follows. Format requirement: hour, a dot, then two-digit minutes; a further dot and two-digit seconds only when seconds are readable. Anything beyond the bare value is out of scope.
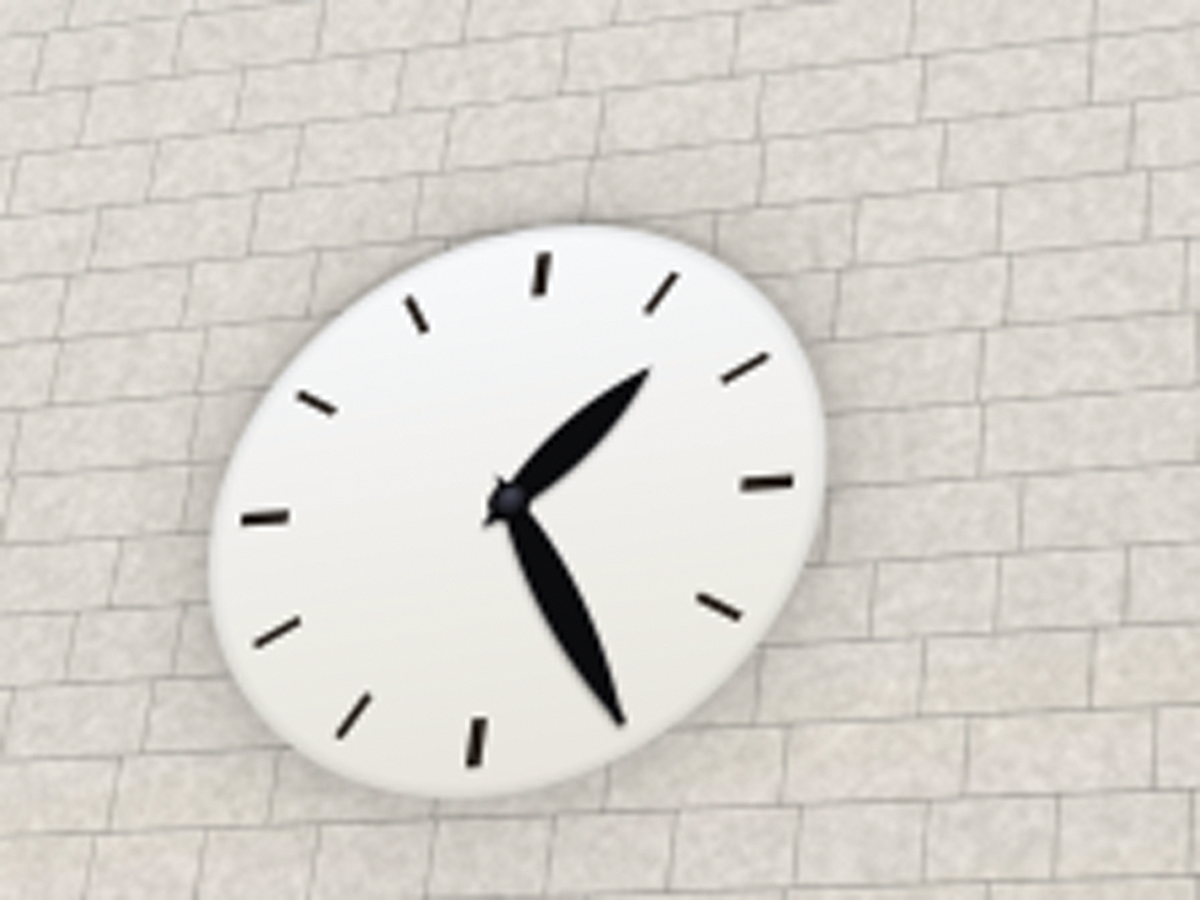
1.25
